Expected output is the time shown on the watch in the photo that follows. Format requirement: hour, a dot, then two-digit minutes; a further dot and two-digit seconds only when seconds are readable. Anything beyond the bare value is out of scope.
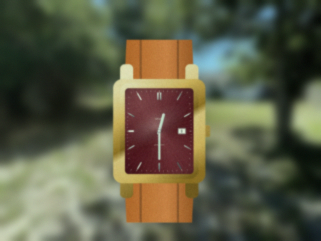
12.30
